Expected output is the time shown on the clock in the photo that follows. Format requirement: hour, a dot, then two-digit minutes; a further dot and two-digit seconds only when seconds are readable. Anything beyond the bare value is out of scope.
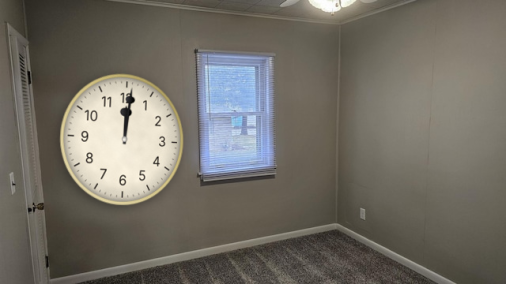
12.01
